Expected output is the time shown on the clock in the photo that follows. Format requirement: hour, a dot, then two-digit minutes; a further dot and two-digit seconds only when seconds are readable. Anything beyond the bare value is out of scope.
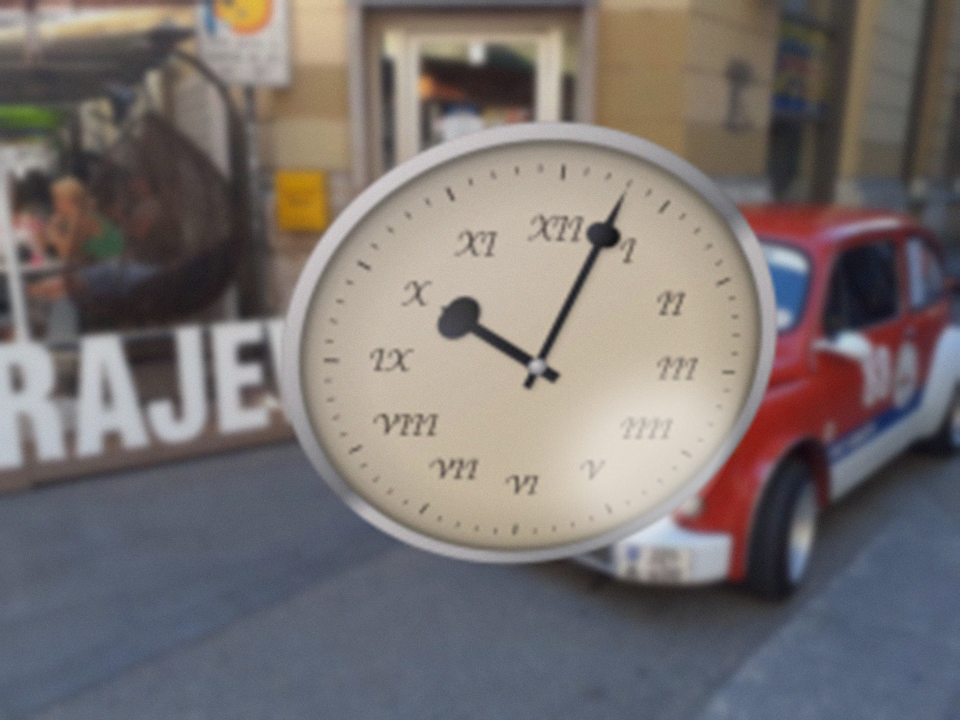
10.03
